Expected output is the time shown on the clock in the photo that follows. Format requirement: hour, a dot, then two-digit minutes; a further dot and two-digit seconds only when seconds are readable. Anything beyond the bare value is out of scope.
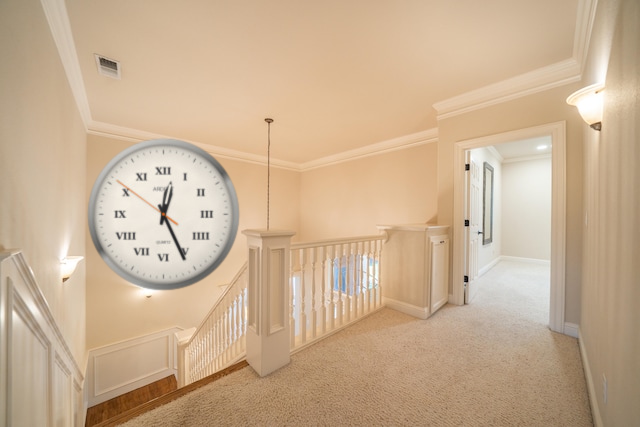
12.25.51
